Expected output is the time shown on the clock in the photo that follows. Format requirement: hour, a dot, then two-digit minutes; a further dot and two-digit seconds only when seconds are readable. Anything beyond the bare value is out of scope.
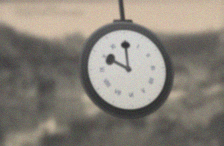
10.00
